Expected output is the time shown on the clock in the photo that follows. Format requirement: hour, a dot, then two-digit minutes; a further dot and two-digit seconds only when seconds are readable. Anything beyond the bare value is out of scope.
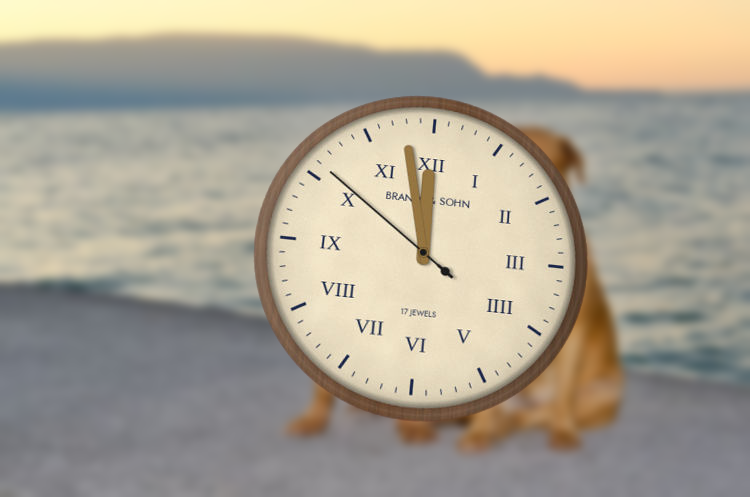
11.57.51
